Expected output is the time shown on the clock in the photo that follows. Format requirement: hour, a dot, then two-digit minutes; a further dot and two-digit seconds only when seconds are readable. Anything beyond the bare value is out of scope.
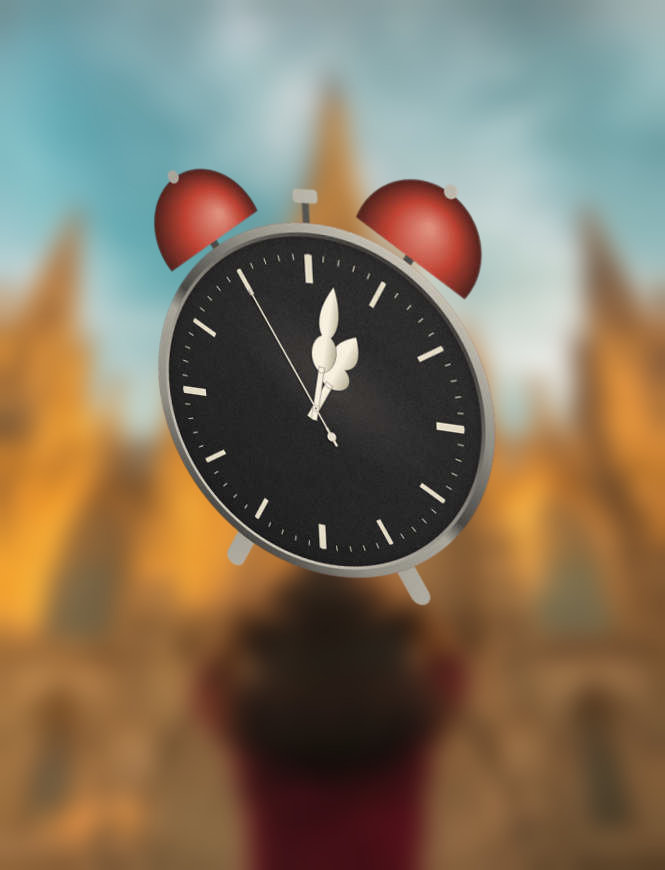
1.01.55
